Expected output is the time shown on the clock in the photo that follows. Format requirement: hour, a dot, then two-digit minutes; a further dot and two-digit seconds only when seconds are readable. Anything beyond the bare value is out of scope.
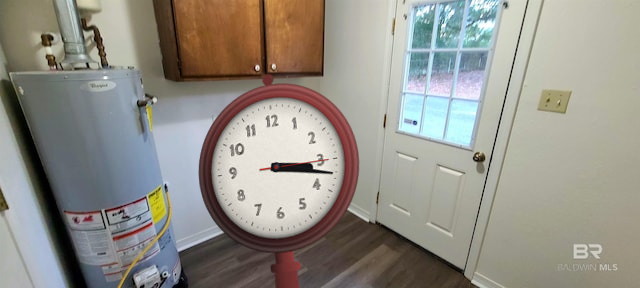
3.17.15
